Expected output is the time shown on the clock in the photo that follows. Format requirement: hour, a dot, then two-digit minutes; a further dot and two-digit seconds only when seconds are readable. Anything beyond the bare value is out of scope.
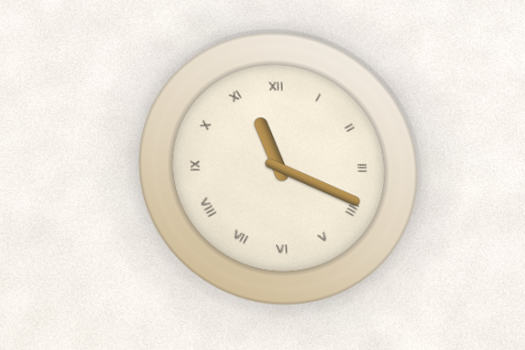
11.19
